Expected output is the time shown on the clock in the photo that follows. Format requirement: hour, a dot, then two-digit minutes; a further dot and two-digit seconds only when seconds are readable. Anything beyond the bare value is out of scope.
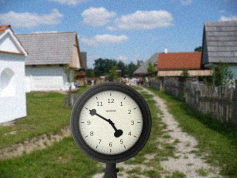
4.50
